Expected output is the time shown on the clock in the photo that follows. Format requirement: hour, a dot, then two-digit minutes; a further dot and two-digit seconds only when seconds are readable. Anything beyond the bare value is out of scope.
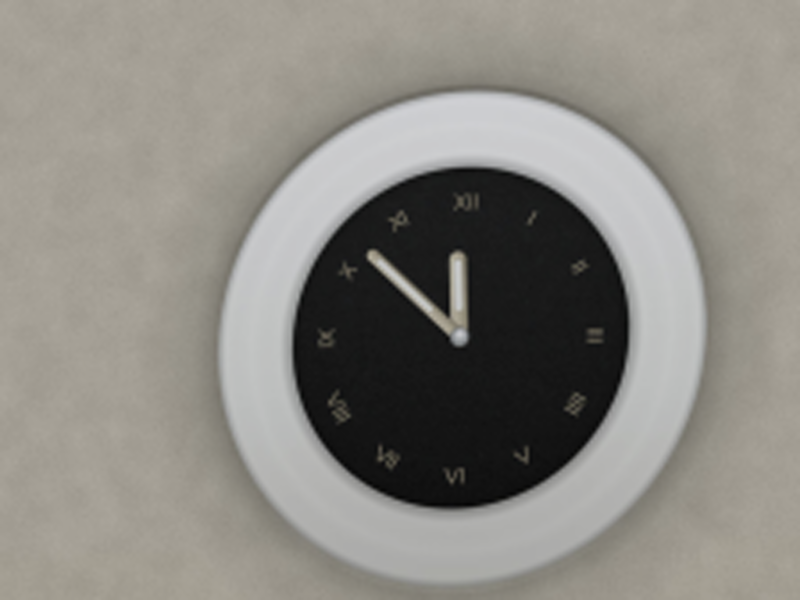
11.52
